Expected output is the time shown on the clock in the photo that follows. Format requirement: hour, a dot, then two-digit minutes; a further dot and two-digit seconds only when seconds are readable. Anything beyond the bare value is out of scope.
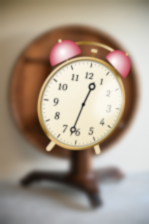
12.32
